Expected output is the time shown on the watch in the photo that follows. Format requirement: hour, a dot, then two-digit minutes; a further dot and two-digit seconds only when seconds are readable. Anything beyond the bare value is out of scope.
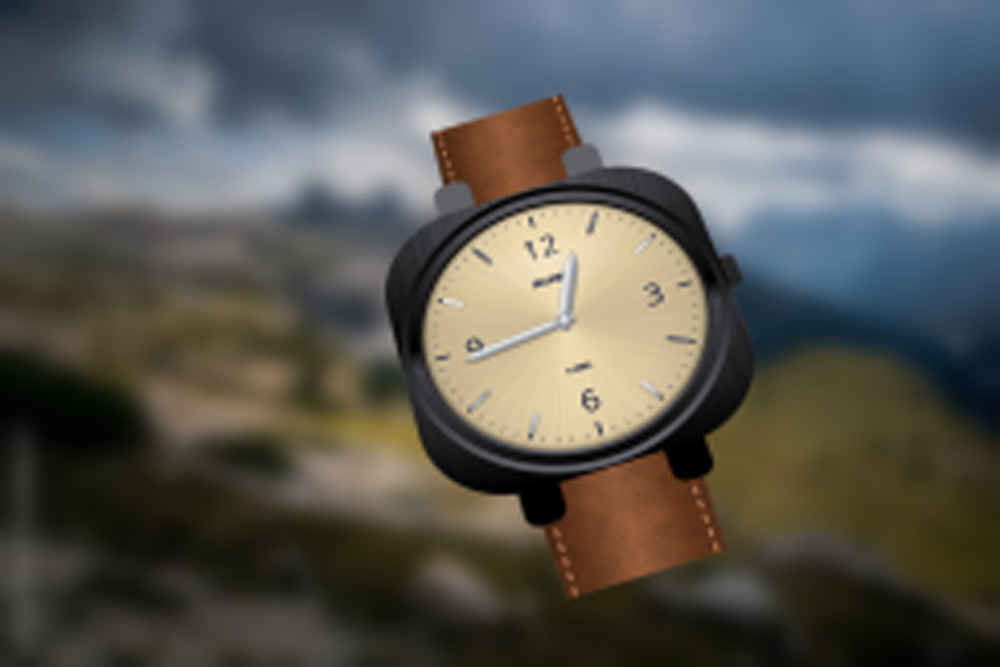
12.44
